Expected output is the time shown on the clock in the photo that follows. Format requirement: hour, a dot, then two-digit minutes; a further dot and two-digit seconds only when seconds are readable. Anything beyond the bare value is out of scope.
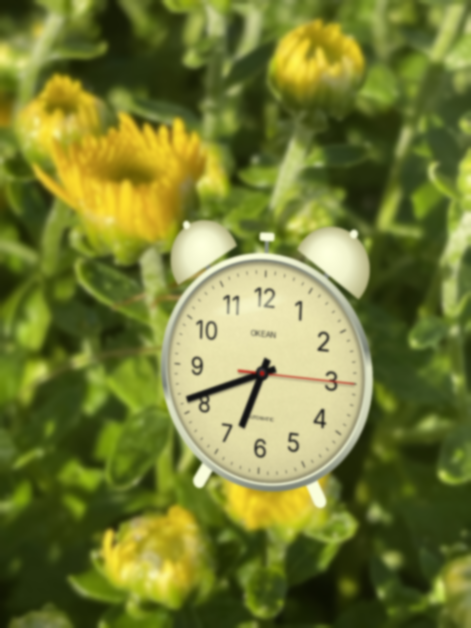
6.41.15
